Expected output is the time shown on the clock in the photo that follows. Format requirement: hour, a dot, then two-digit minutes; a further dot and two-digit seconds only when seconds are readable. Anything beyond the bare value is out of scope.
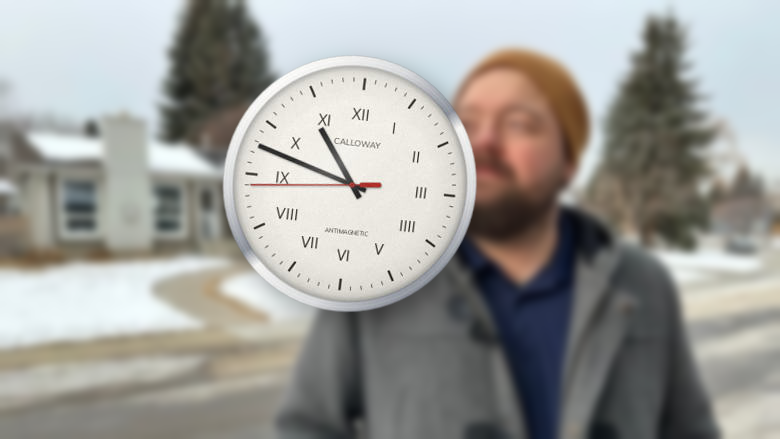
10.47.44
